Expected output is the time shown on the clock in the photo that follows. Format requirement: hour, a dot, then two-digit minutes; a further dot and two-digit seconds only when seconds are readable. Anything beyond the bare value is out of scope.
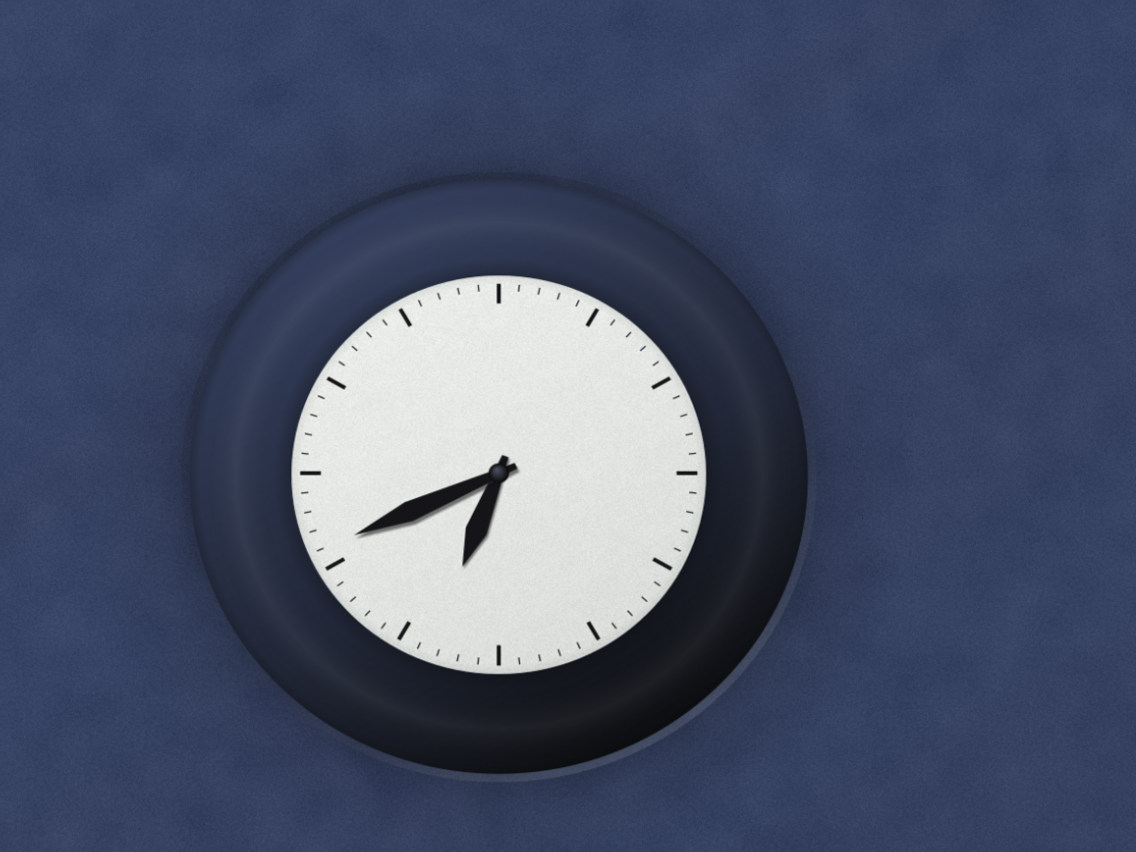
6.41
